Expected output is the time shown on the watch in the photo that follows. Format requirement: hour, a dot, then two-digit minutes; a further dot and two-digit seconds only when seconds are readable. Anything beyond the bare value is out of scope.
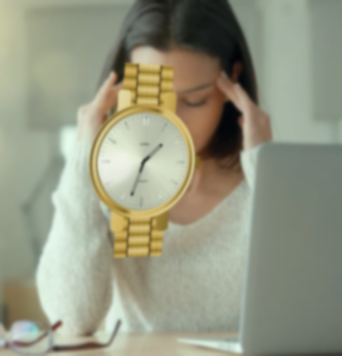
1.33
